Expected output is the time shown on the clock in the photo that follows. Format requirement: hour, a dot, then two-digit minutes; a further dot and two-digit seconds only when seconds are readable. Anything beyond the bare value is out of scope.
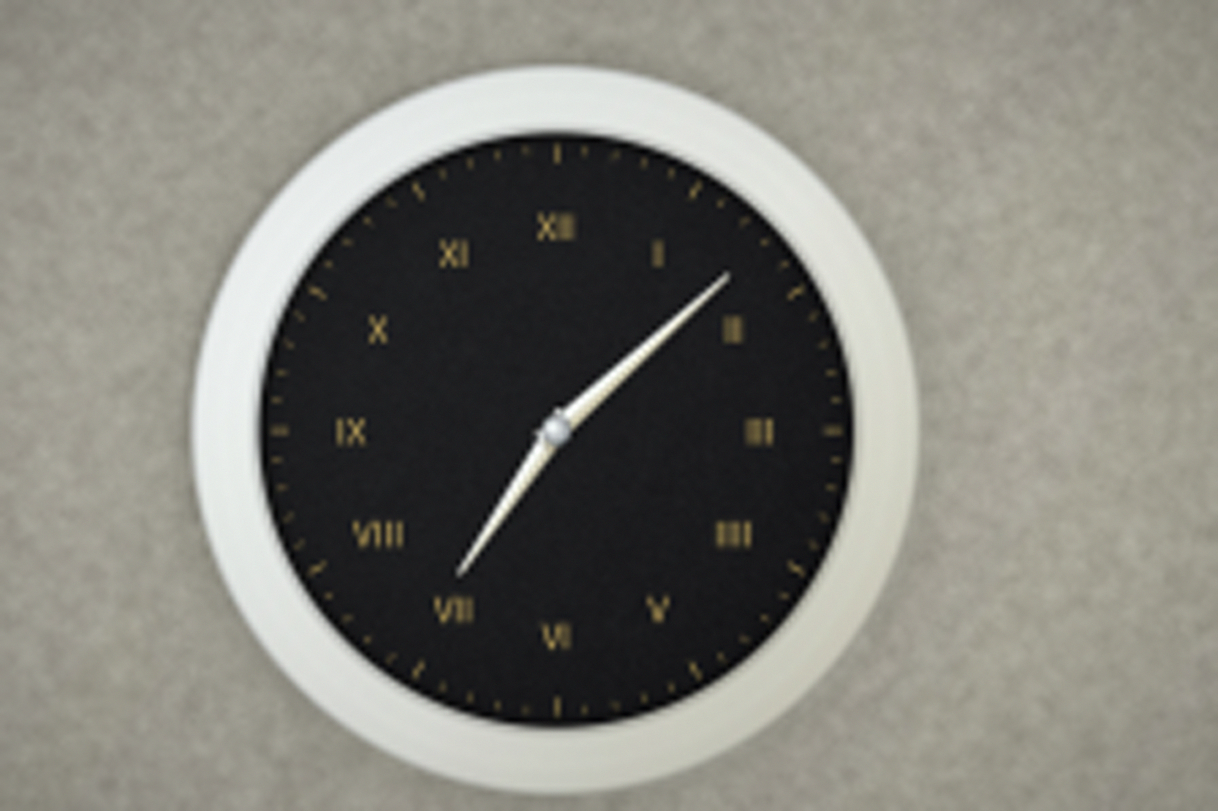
7.08
